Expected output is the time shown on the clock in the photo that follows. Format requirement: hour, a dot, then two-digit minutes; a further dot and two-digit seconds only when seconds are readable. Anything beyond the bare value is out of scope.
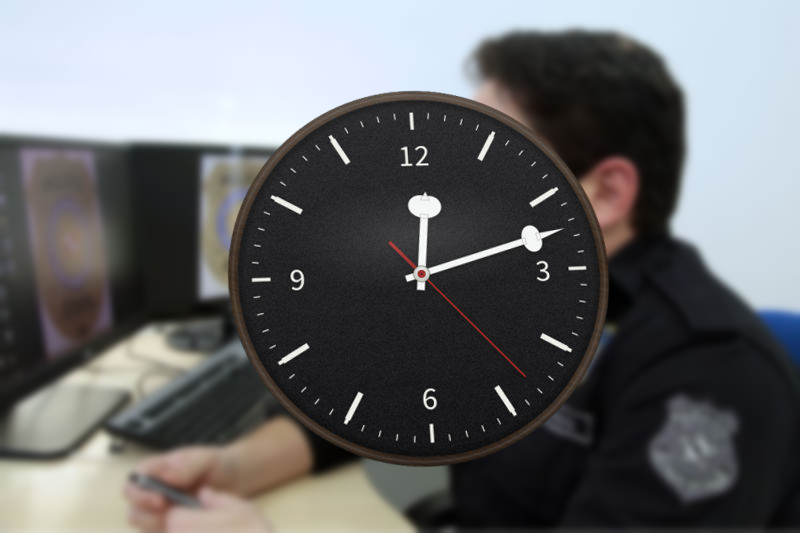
12.12.23
